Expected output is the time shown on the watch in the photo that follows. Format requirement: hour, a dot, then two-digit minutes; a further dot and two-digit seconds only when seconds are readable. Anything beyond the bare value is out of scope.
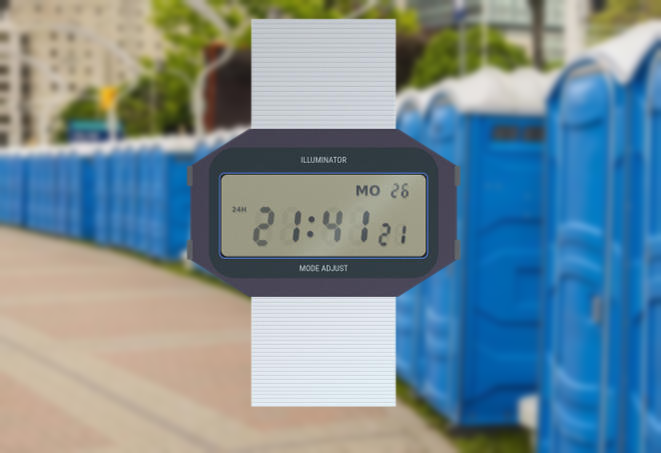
21.41.21
